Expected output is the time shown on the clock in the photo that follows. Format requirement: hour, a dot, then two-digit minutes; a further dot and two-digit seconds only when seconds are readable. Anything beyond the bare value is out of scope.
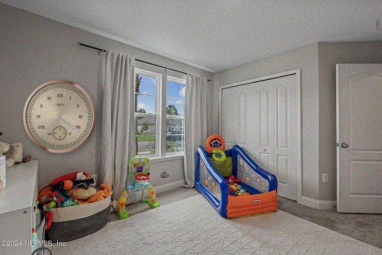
4.21
